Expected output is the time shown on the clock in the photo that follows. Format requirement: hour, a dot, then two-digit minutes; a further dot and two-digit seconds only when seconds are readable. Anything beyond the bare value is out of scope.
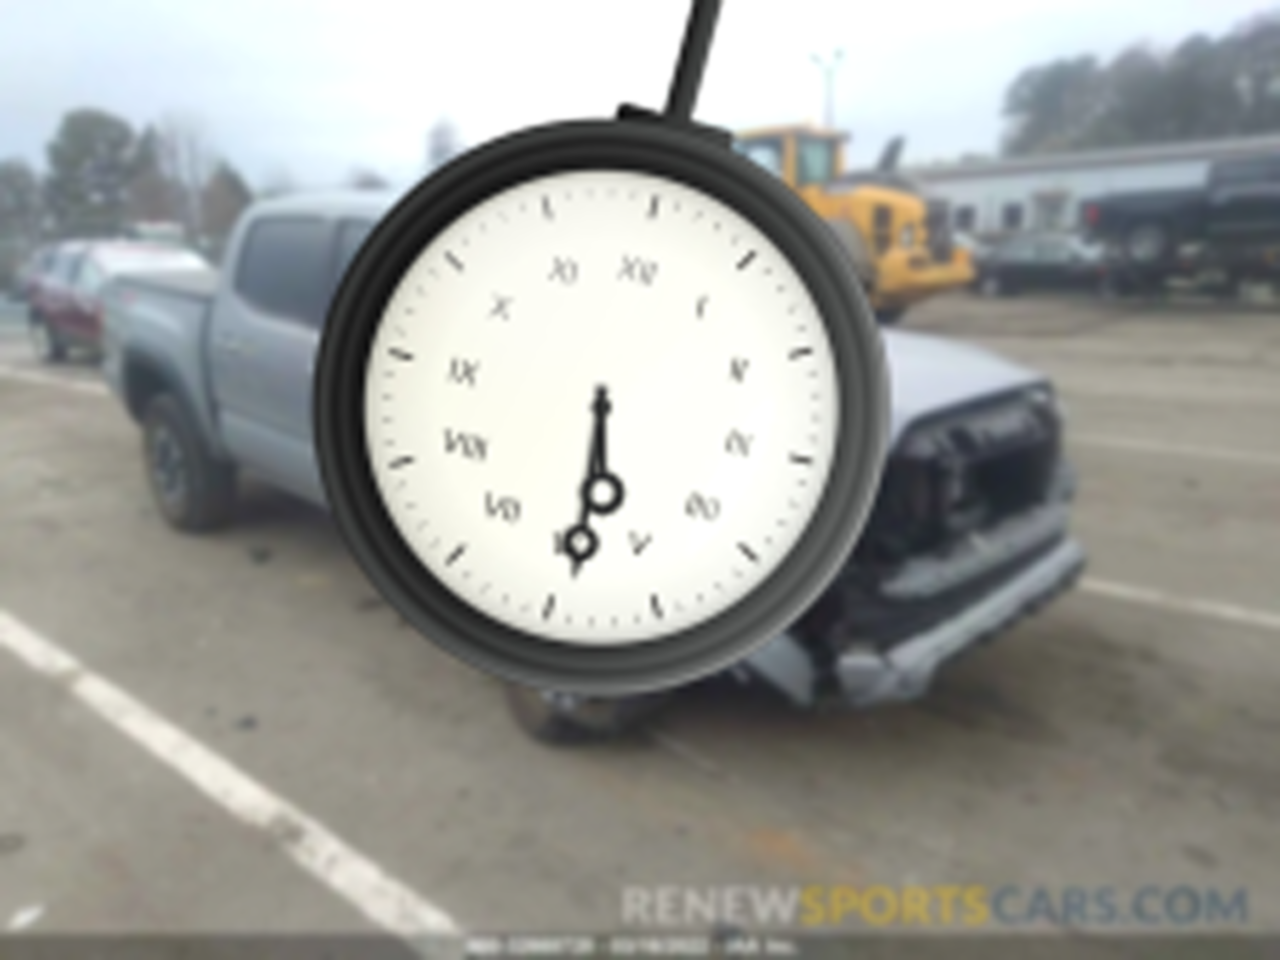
5.29
